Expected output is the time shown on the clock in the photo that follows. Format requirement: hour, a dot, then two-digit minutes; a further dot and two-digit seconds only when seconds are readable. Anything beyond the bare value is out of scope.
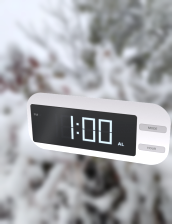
1.00
